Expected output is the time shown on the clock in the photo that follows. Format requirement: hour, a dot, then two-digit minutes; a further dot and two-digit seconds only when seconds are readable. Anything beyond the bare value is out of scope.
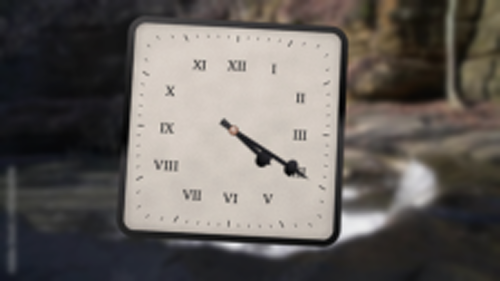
4.20
